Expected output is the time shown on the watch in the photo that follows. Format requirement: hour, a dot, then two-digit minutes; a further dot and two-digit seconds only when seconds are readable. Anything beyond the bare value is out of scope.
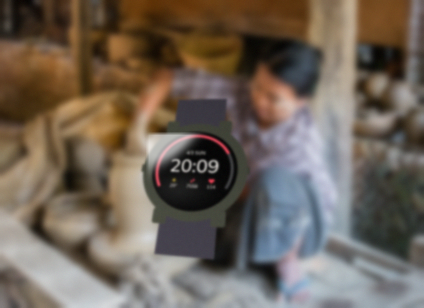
20.09
